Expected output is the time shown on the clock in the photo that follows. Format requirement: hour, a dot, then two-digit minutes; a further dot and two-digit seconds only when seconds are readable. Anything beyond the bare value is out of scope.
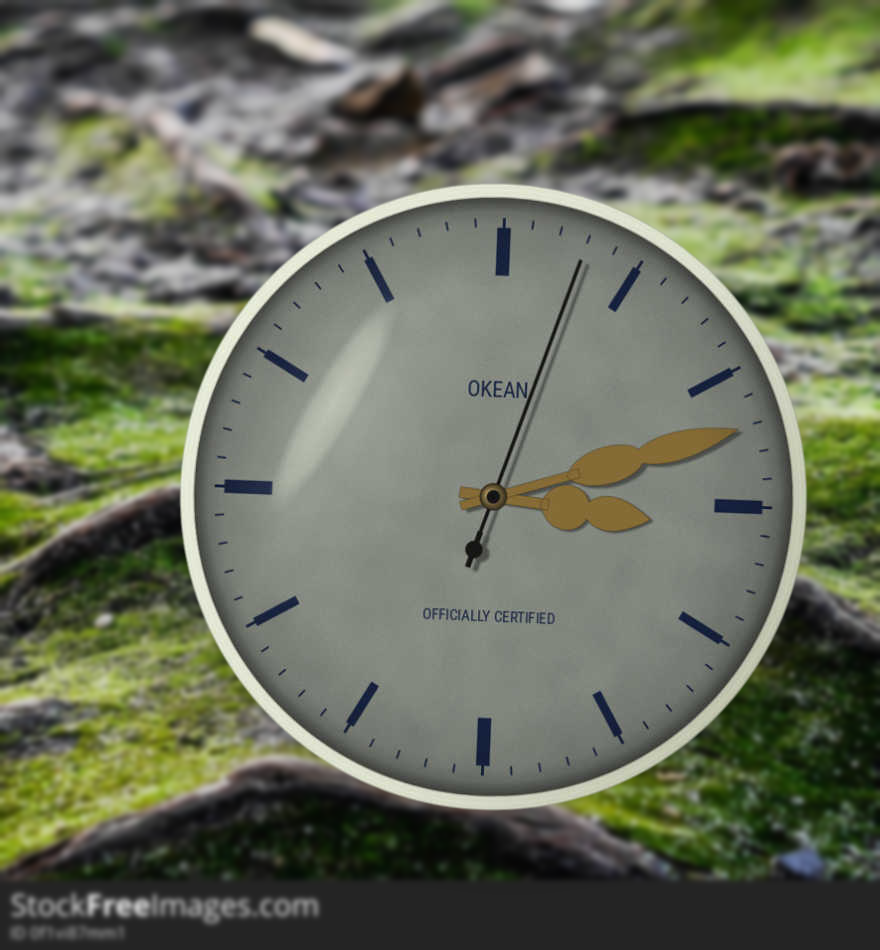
3.12.03
